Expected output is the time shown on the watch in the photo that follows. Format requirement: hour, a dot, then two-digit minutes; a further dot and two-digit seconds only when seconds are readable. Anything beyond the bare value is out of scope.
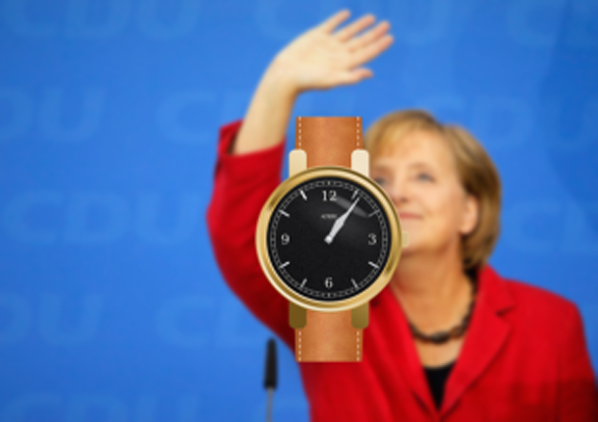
1.06
